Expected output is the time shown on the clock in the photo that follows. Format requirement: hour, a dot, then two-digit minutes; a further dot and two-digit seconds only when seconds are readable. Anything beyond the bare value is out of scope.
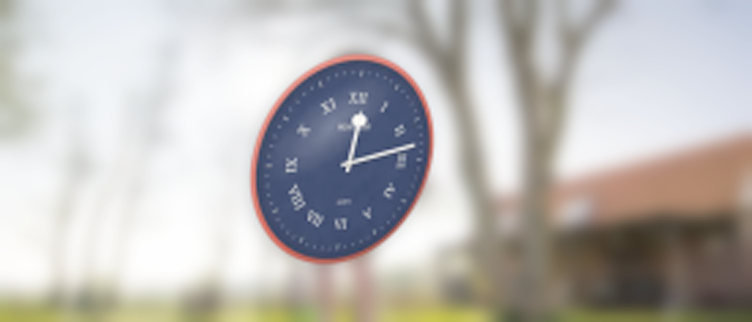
12.13
